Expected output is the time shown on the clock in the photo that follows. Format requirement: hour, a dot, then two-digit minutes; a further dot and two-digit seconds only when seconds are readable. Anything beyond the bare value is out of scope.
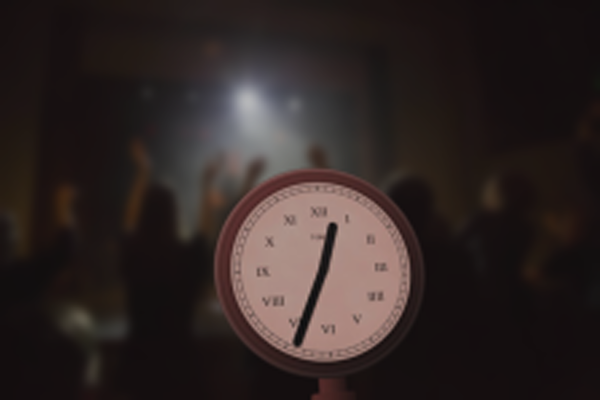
12.34
